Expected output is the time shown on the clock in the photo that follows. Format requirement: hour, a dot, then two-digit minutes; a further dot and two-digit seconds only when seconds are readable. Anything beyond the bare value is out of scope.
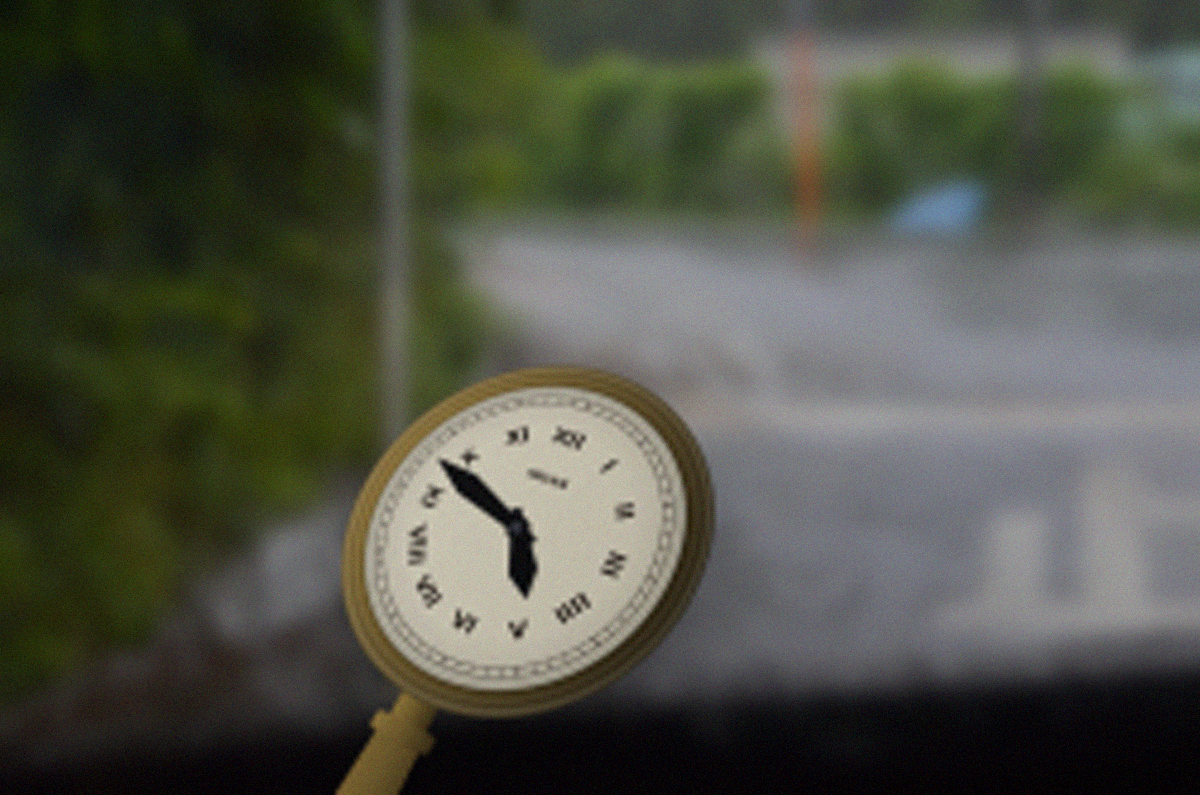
4.48
